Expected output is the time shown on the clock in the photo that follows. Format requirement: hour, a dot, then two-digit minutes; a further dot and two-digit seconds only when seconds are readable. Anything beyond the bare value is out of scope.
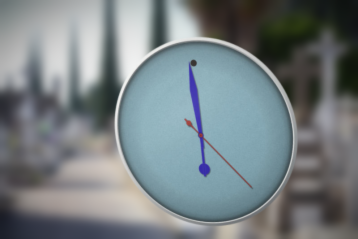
5.59.23
